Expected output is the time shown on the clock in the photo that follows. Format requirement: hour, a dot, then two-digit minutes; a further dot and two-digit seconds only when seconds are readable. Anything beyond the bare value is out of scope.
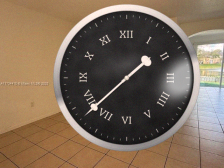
1.38
